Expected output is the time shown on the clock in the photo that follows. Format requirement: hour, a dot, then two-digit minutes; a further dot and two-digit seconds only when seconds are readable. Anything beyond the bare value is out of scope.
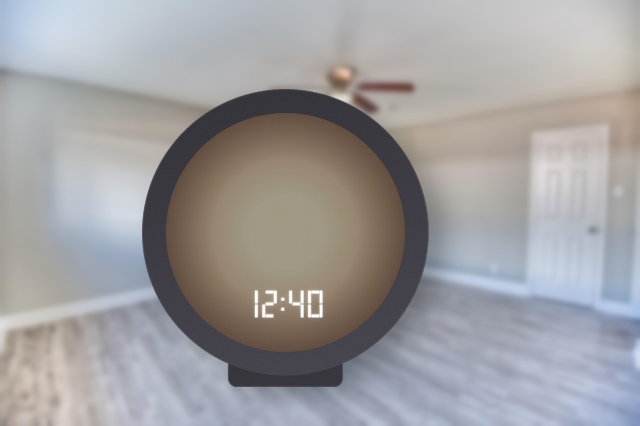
12.40
